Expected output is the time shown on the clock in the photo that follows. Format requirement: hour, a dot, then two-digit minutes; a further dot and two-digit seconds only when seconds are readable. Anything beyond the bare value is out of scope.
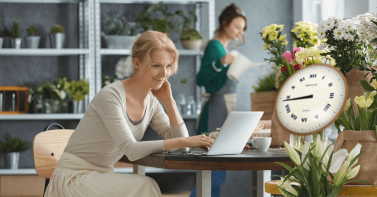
8.44
